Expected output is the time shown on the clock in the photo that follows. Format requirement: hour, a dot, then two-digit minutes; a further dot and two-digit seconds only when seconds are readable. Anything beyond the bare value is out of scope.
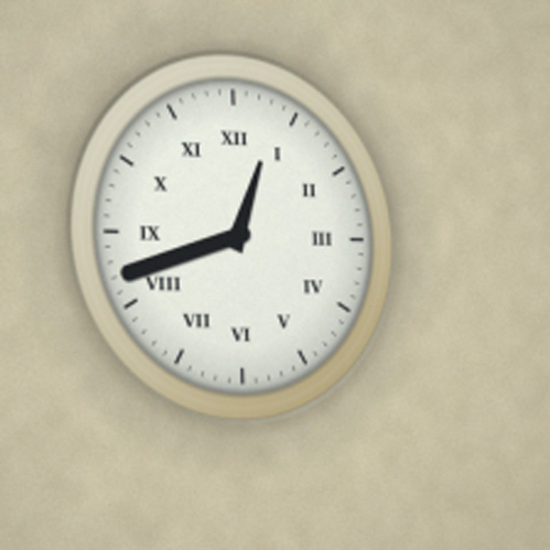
12.42
